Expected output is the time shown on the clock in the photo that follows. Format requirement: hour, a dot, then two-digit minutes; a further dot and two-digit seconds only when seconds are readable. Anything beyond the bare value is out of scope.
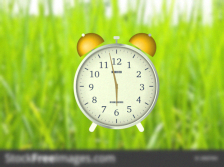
5.58
